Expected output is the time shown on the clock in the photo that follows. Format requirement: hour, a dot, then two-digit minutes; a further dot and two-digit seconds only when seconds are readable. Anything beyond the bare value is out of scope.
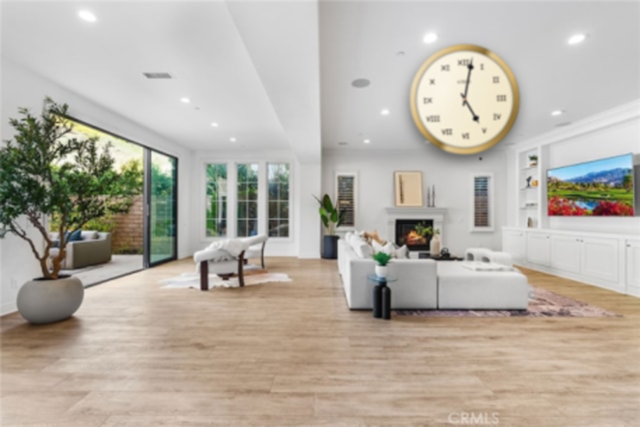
5.02
